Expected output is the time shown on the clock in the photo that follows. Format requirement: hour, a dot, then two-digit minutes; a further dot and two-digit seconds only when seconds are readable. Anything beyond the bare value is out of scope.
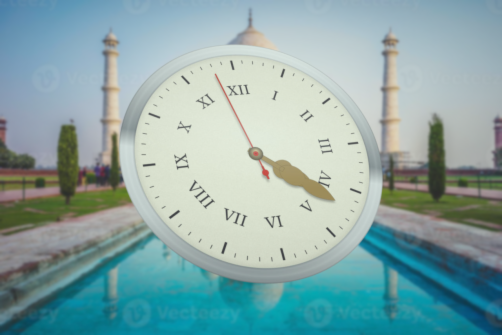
4.21.58
